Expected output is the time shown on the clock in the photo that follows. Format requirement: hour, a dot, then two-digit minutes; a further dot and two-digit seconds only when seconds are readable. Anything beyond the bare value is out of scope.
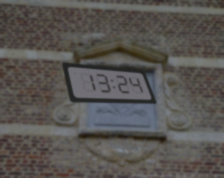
13.24
